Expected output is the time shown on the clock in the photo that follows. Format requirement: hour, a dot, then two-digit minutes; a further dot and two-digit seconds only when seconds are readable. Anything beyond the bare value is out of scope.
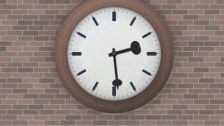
2.29
